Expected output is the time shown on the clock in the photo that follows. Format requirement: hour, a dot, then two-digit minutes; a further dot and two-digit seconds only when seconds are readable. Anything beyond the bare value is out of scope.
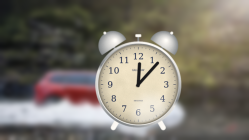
12.07
